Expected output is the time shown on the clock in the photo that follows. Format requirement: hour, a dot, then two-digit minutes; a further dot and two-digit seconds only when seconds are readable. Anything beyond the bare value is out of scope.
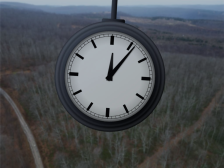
12.06
